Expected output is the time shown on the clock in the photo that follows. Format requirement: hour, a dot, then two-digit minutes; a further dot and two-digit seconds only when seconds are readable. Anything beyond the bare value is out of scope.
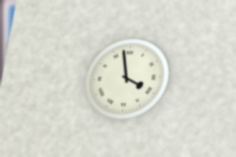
3.58
